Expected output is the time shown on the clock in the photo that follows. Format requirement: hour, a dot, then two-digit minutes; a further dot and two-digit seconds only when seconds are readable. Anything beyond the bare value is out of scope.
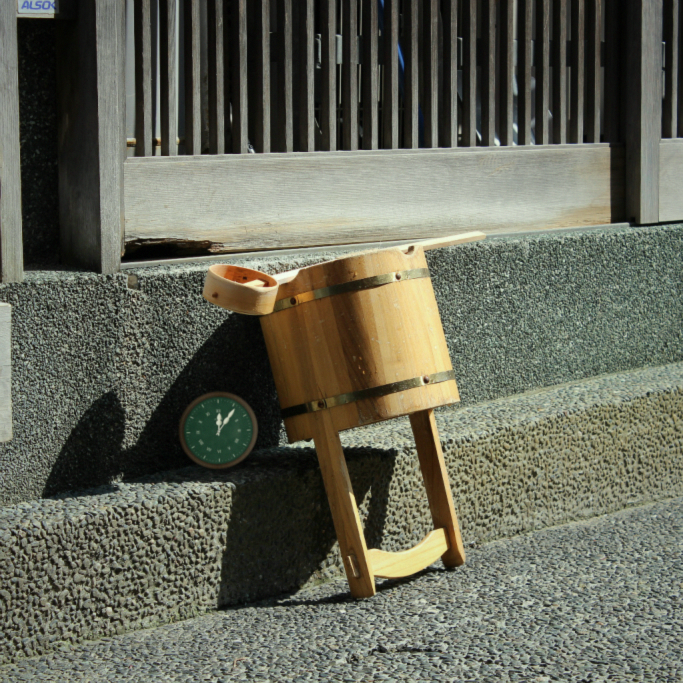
12.06
